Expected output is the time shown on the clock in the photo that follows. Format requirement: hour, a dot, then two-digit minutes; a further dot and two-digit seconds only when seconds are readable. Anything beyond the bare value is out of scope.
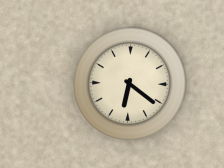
6.21
